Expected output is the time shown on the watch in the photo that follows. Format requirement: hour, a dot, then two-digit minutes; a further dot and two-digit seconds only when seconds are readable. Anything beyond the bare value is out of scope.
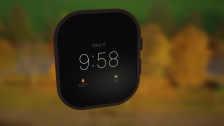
9.58
